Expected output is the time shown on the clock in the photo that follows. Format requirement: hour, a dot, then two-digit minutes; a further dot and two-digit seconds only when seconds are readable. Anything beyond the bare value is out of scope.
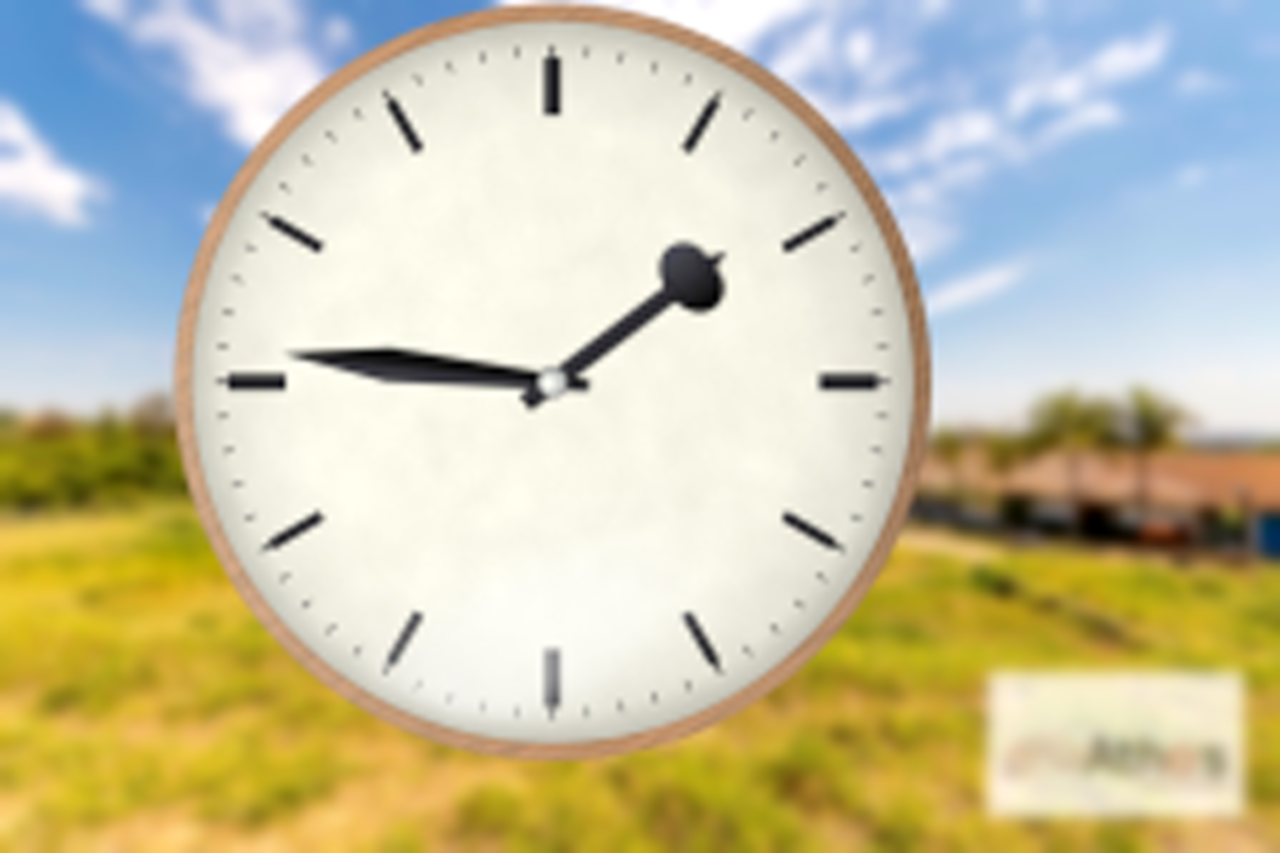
1.46
